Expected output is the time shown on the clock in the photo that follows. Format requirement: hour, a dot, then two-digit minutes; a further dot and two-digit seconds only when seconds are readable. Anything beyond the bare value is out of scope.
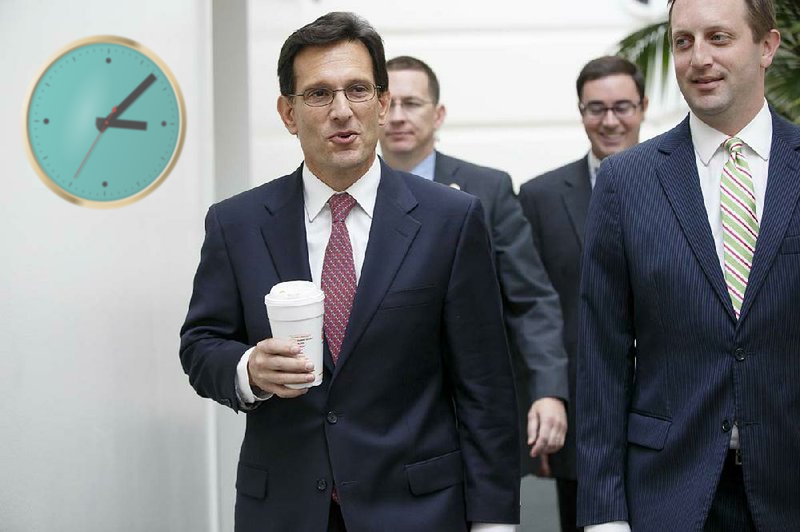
3.07.35
